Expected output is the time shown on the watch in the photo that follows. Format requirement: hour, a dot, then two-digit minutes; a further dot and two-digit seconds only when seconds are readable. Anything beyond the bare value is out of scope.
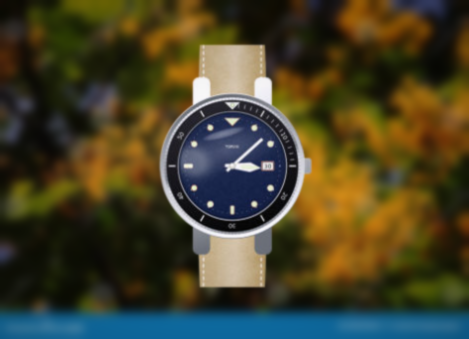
3.08
